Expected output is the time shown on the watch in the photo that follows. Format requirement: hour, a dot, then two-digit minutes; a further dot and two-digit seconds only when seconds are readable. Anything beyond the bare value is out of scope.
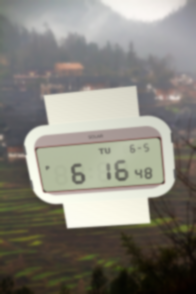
6.16.48
